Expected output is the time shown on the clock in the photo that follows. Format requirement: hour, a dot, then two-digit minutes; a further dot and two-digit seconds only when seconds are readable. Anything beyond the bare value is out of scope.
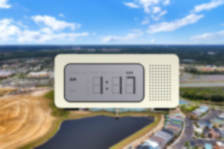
1.17
